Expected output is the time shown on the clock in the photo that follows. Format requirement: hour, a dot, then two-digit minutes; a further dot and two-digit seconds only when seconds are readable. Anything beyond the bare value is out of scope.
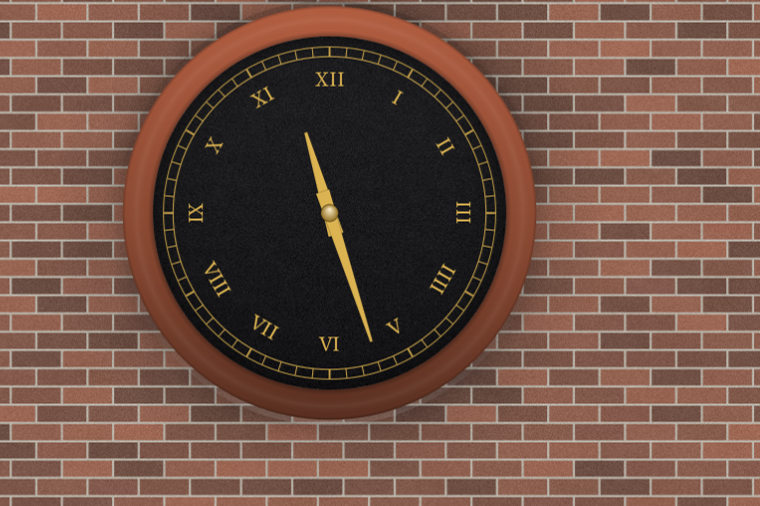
11.27
